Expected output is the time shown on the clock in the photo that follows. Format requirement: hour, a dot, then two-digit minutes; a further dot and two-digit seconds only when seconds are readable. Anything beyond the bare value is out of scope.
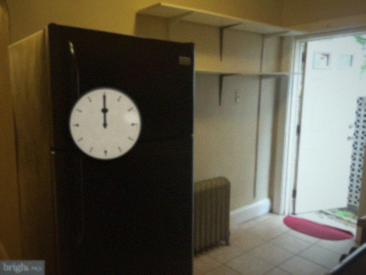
12.00
